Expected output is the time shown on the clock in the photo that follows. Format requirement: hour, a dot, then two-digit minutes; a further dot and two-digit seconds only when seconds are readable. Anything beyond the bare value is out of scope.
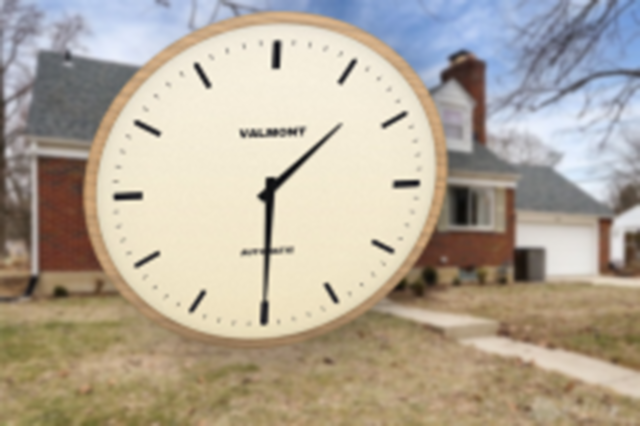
1.30
